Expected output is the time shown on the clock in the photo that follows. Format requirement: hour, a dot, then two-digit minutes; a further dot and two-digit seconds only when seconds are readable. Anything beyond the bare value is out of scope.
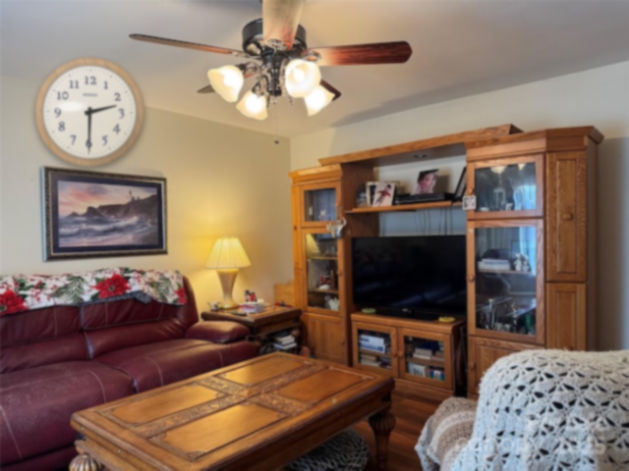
2.30
